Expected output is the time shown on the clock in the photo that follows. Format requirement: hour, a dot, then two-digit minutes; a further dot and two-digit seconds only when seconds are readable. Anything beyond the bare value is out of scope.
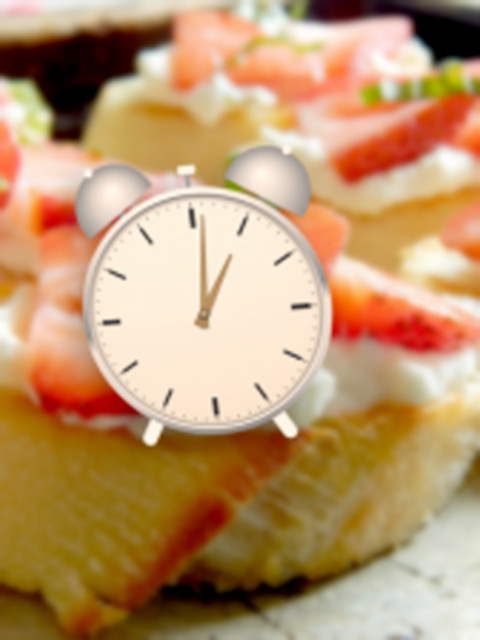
1.01
